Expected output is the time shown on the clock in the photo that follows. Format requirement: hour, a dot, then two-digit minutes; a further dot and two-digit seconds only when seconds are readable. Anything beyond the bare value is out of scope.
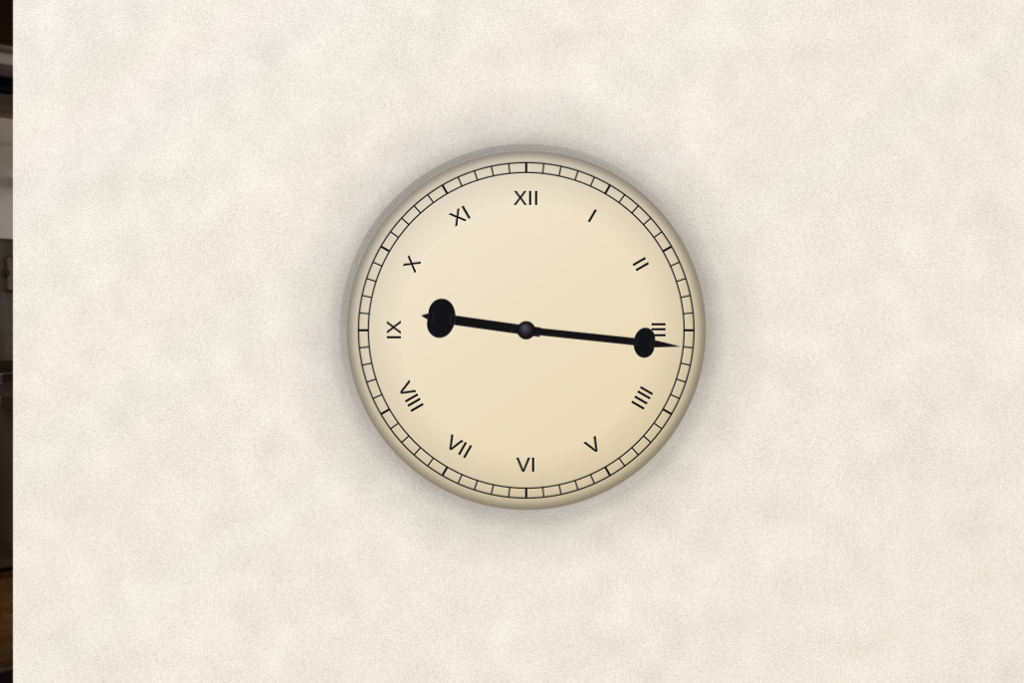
9.16
